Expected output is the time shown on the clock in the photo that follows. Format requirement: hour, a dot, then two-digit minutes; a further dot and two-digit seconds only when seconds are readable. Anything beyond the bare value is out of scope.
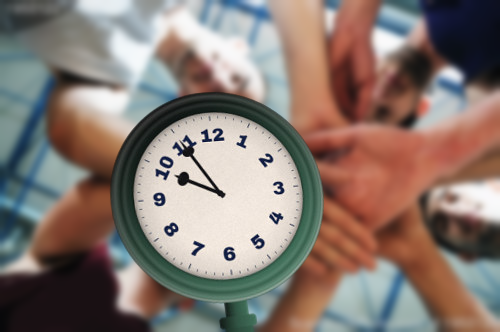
9.55
